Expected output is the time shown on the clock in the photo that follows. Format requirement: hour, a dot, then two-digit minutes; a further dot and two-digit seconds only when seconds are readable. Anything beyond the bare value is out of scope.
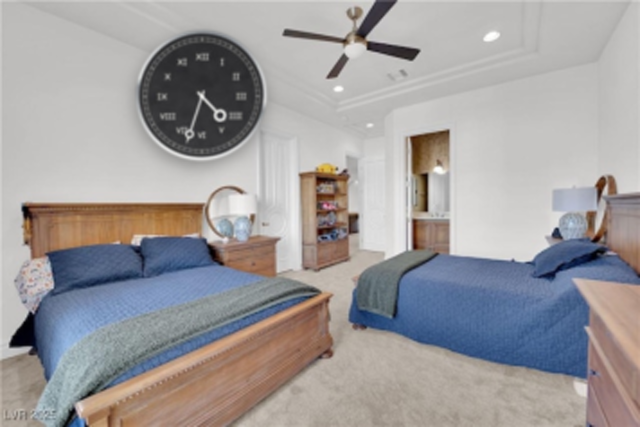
4.33
